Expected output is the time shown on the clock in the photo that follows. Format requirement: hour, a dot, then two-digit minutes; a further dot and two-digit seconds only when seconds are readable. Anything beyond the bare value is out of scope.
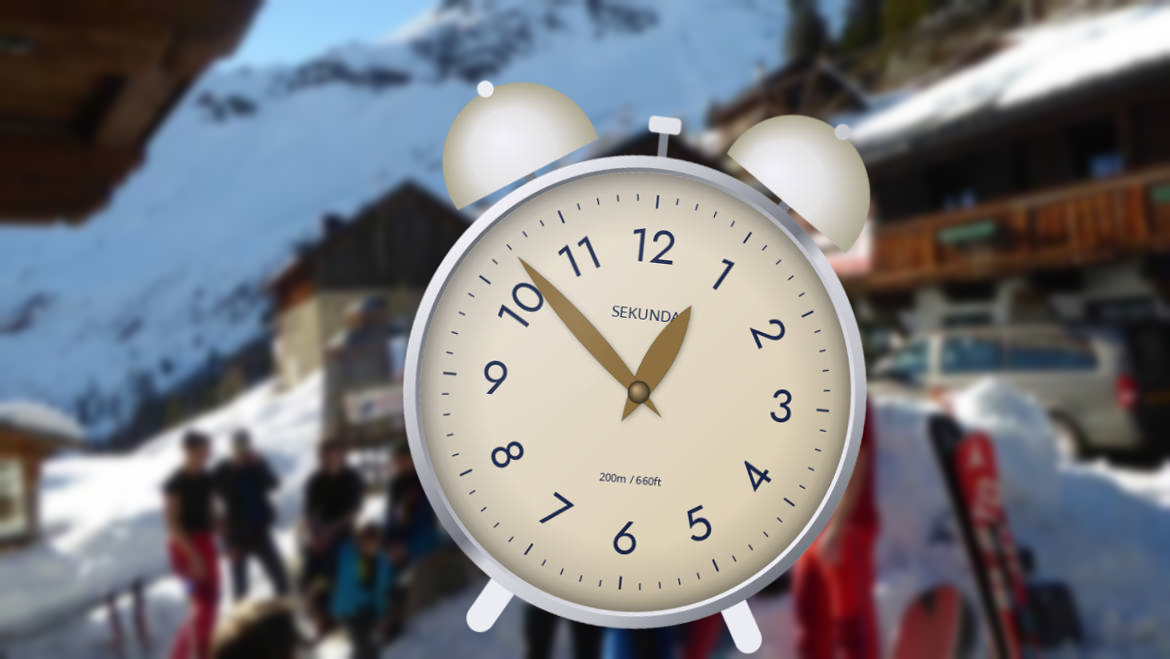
12.52
